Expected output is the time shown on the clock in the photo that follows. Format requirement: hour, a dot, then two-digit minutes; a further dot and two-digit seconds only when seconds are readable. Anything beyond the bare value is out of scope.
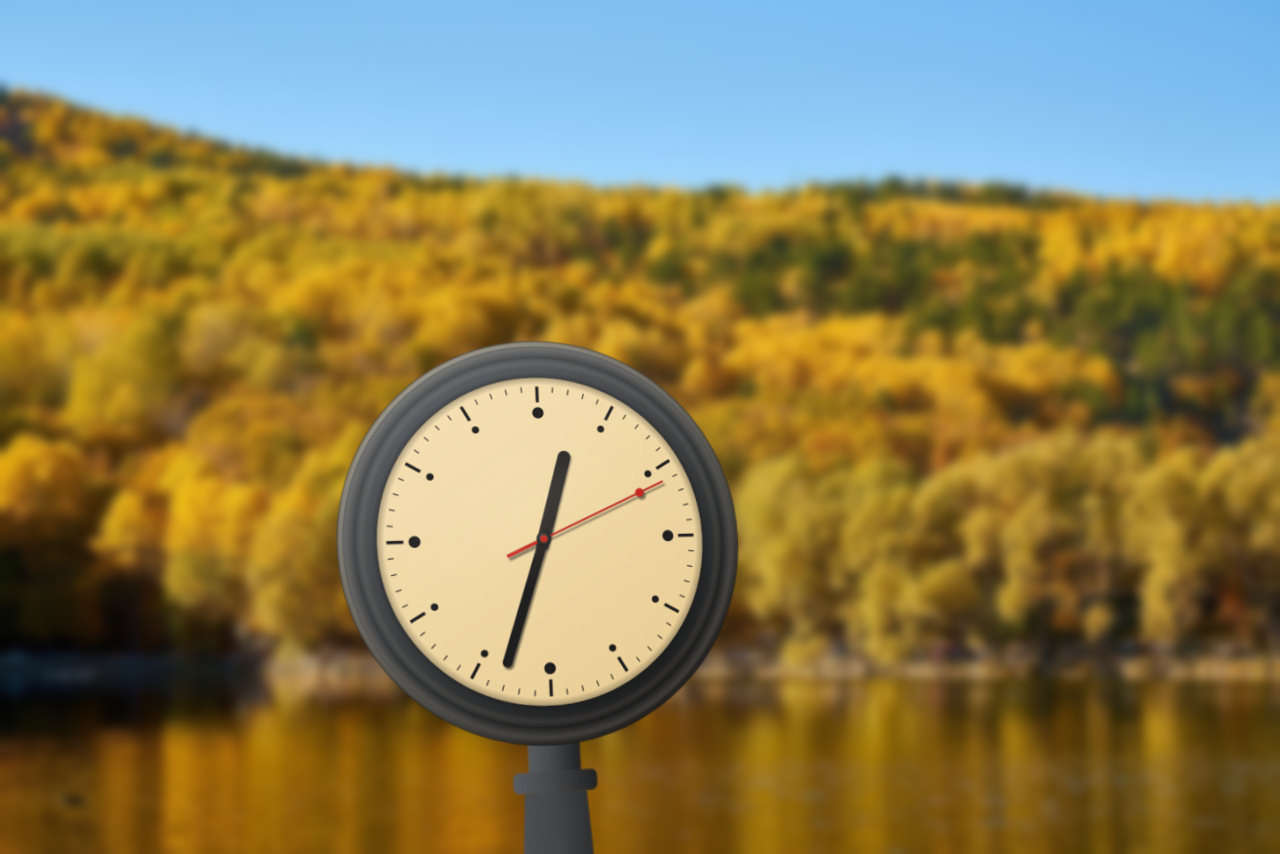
12.33.11
